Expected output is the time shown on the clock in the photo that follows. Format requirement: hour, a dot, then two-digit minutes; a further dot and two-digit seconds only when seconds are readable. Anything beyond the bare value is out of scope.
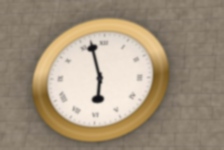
5.57
